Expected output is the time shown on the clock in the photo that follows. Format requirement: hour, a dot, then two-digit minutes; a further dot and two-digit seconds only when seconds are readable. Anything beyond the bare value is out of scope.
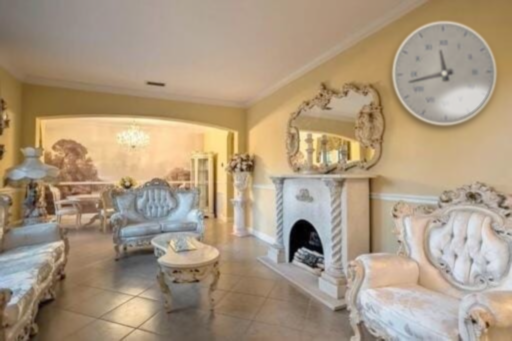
11.43
